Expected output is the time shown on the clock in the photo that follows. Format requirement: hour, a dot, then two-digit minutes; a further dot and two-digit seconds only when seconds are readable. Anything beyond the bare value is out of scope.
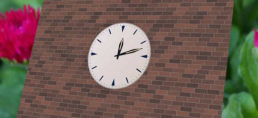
12.12
